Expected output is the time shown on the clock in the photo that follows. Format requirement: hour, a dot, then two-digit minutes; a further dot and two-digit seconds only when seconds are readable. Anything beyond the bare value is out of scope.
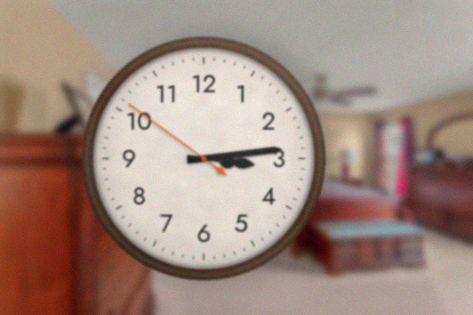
3.13.51
